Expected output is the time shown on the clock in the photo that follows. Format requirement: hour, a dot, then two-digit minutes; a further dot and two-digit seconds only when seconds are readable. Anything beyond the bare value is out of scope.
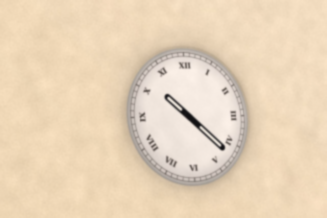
10.22
